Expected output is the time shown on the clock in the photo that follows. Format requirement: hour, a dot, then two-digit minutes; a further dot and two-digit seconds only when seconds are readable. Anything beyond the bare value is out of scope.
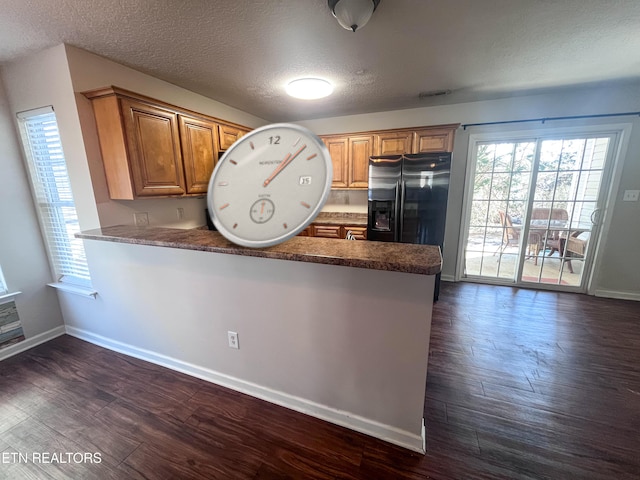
1.07
